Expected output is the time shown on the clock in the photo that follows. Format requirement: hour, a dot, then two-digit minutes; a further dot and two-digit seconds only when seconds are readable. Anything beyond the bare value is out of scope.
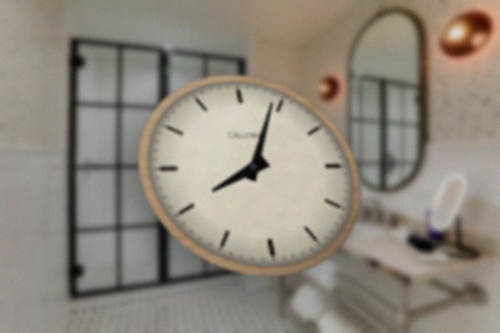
8.04
